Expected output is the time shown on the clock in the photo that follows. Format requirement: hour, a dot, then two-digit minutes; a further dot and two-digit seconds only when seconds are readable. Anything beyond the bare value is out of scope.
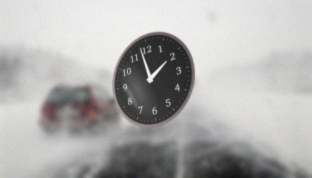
1.58
